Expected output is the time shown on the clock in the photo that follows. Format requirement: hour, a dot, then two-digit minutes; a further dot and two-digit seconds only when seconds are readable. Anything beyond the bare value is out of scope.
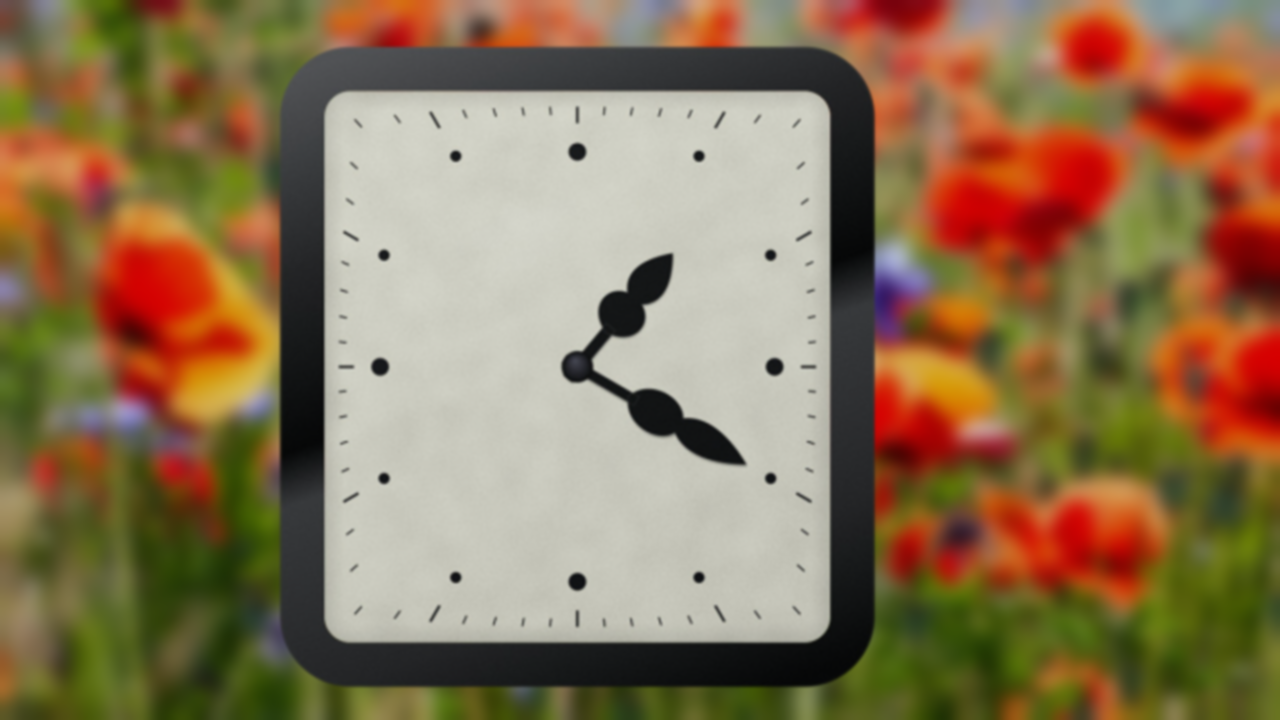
1.20
